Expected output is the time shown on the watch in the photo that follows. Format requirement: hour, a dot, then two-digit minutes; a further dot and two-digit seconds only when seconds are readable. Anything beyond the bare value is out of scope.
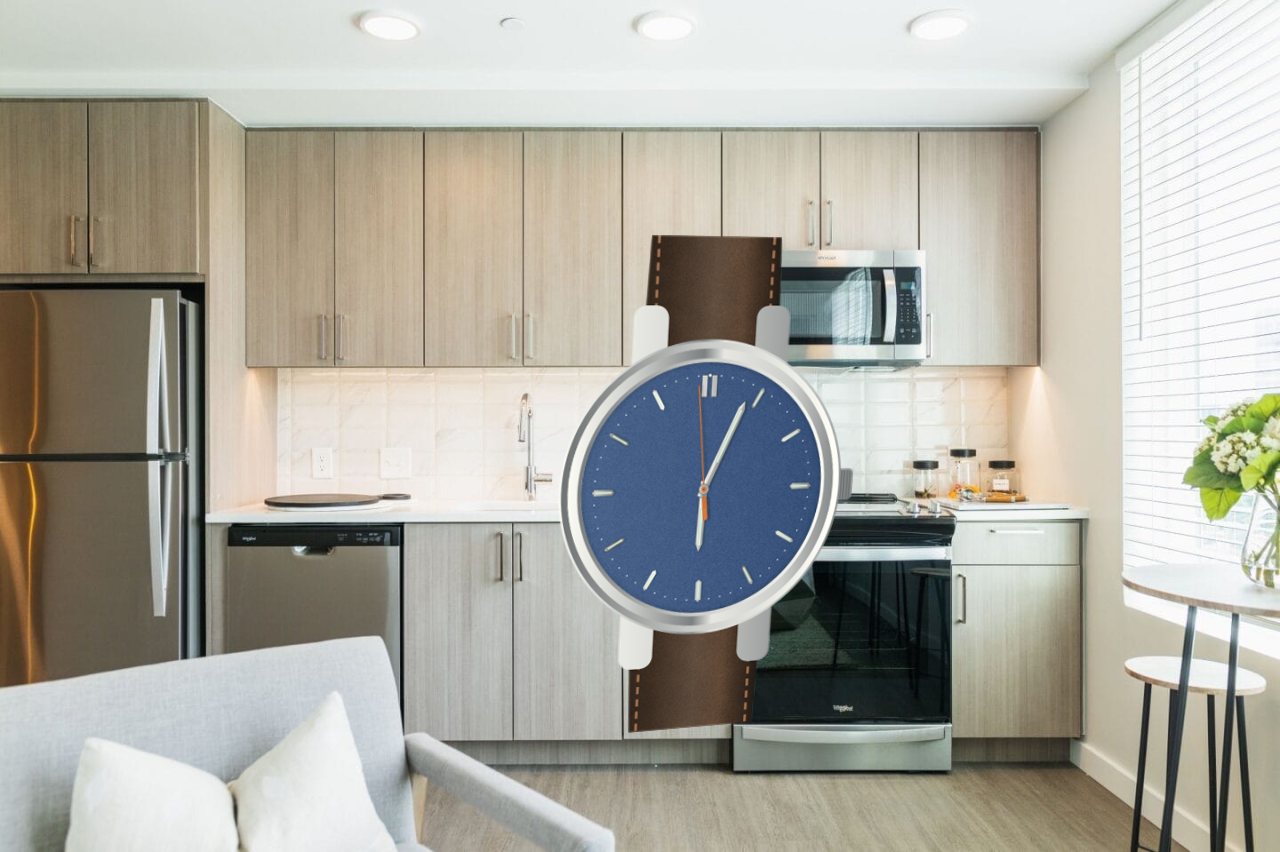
6.03.59
